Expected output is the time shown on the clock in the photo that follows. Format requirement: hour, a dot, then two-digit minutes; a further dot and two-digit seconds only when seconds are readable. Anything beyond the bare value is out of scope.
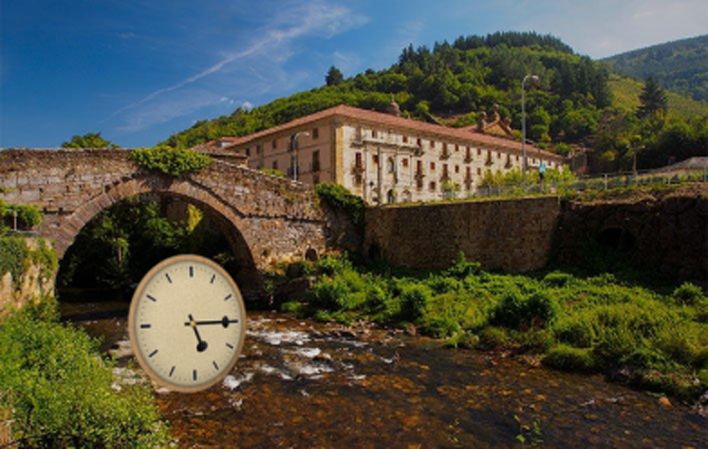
5.15
